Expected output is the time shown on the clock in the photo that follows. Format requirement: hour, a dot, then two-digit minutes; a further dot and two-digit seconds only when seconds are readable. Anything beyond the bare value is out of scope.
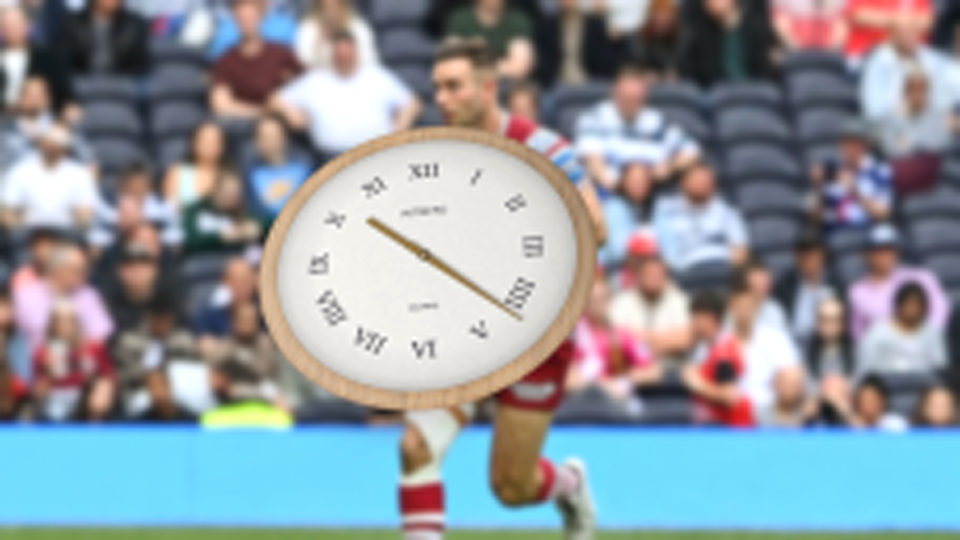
10.22
